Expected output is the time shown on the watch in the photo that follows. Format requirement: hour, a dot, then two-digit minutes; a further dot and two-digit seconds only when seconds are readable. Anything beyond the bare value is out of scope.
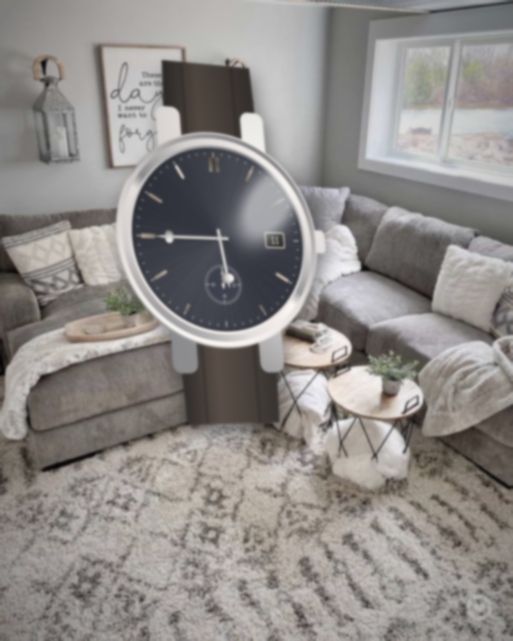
5.45
